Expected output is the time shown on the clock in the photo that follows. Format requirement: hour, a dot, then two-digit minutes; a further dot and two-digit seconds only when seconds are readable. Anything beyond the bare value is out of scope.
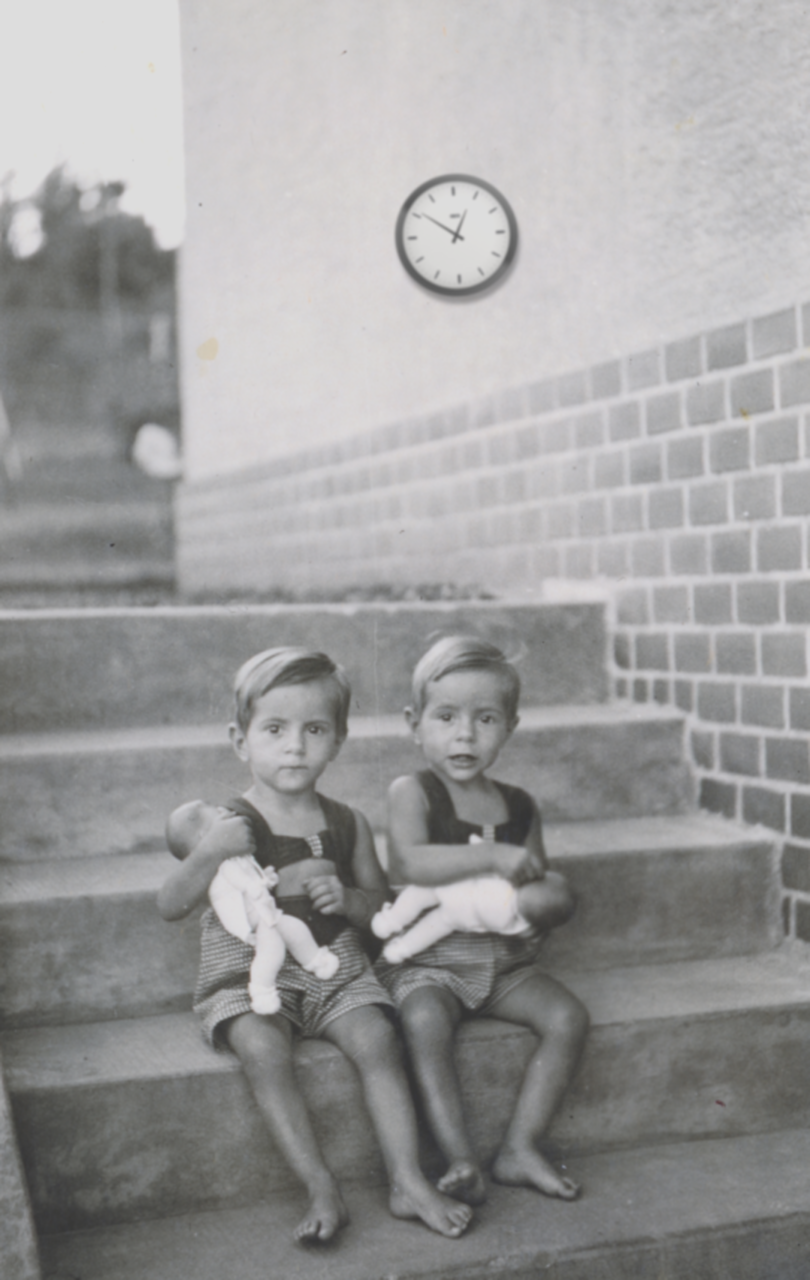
12.51
